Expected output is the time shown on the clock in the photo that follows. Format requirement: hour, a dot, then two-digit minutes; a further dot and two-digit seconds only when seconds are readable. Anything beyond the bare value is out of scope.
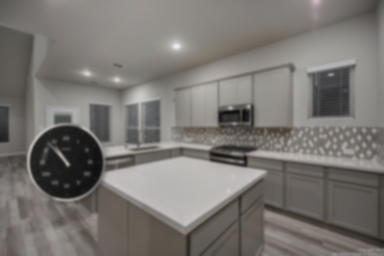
10.53
